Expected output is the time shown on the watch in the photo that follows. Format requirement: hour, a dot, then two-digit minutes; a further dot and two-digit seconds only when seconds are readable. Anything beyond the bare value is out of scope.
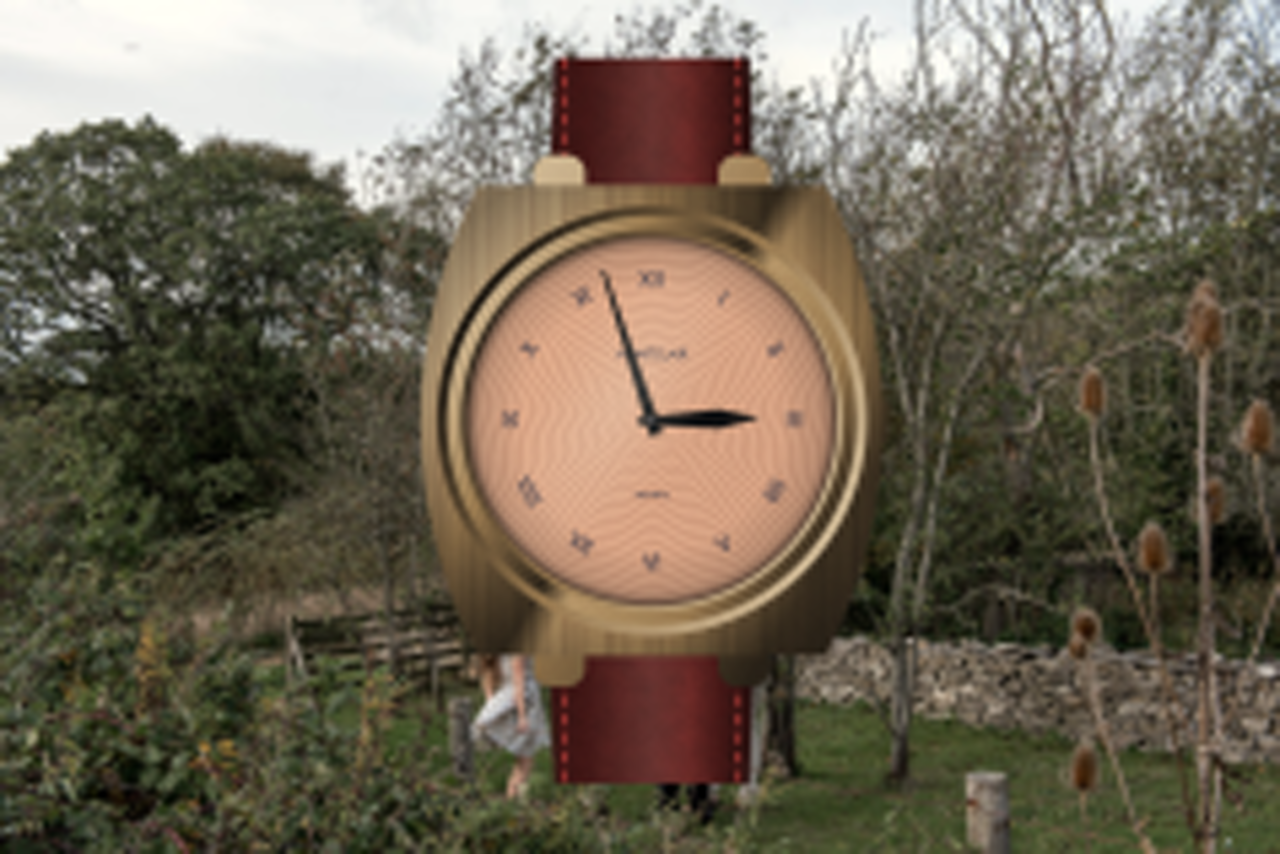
2.57
